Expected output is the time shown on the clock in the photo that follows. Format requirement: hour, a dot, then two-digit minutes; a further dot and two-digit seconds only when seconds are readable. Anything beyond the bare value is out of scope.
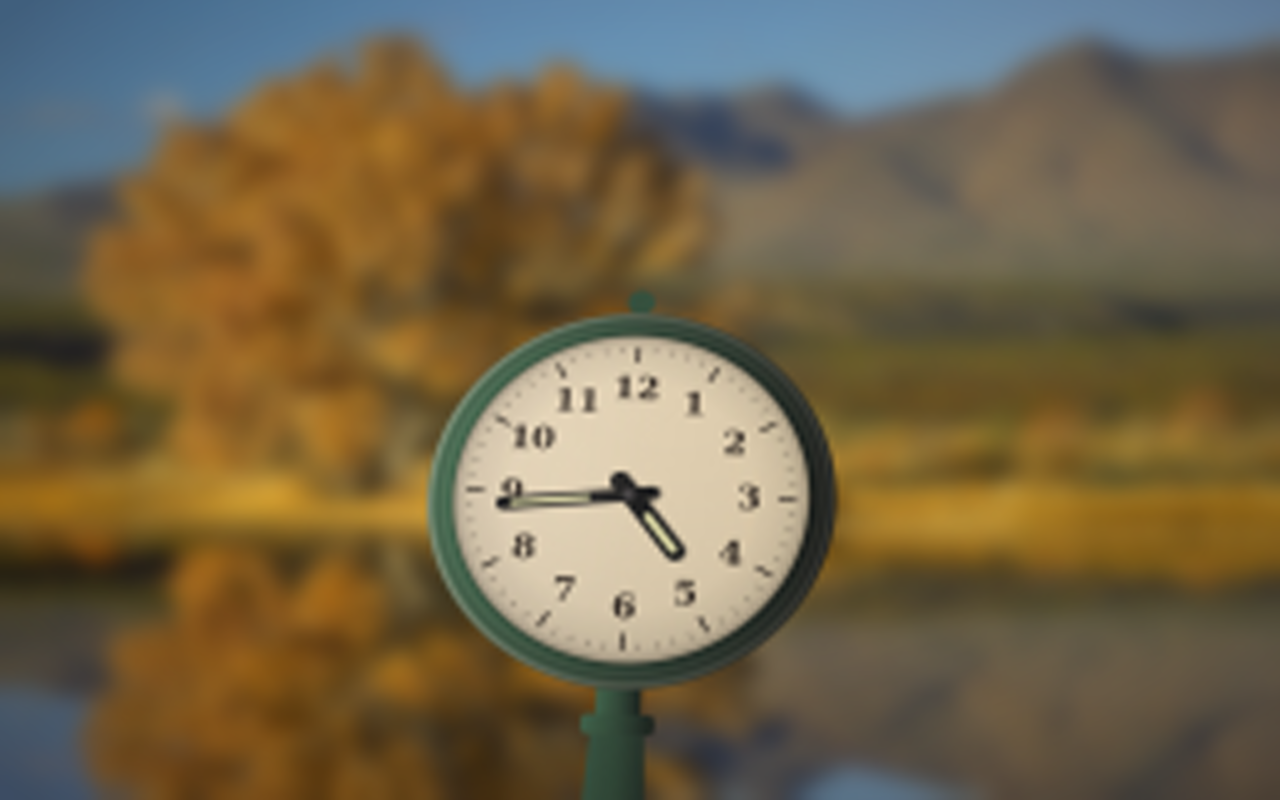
4.44
